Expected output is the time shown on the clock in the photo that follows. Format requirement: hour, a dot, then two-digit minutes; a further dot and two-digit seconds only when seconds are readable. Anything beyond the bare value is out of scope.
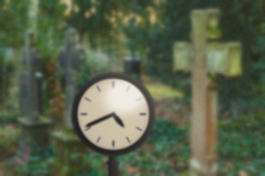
4.41
